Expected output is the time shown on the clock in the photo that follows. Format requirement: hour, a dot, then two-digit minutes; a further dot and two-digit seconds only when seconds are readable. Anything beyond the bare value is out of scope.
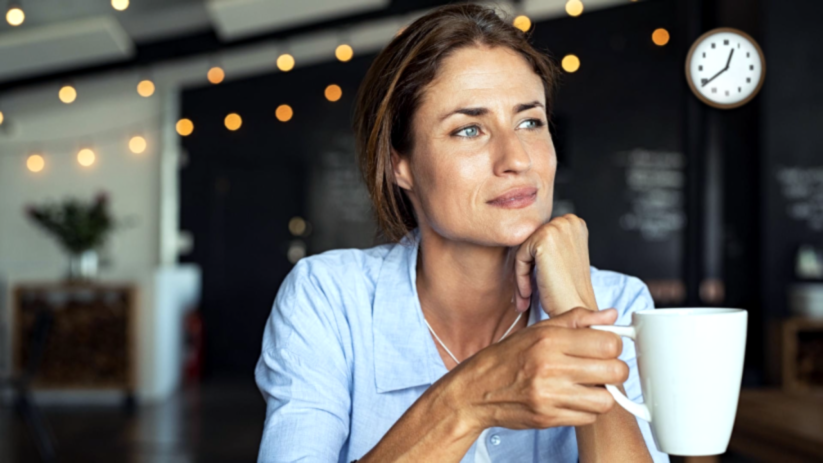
12.39
